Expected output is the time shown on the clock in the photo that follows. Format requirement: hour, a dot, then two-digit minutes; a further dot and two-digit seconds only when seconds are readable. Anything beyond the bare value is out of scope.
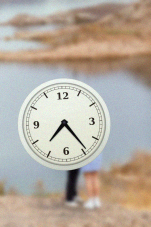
7.24
